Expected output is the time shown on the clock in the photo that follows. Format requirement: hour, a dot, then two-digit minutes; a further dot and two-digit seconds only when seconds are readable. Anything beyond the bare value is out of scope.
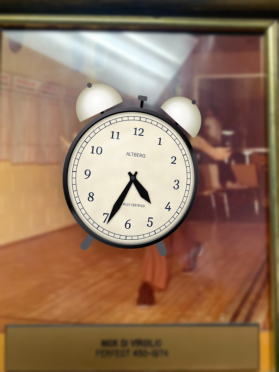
4.34
